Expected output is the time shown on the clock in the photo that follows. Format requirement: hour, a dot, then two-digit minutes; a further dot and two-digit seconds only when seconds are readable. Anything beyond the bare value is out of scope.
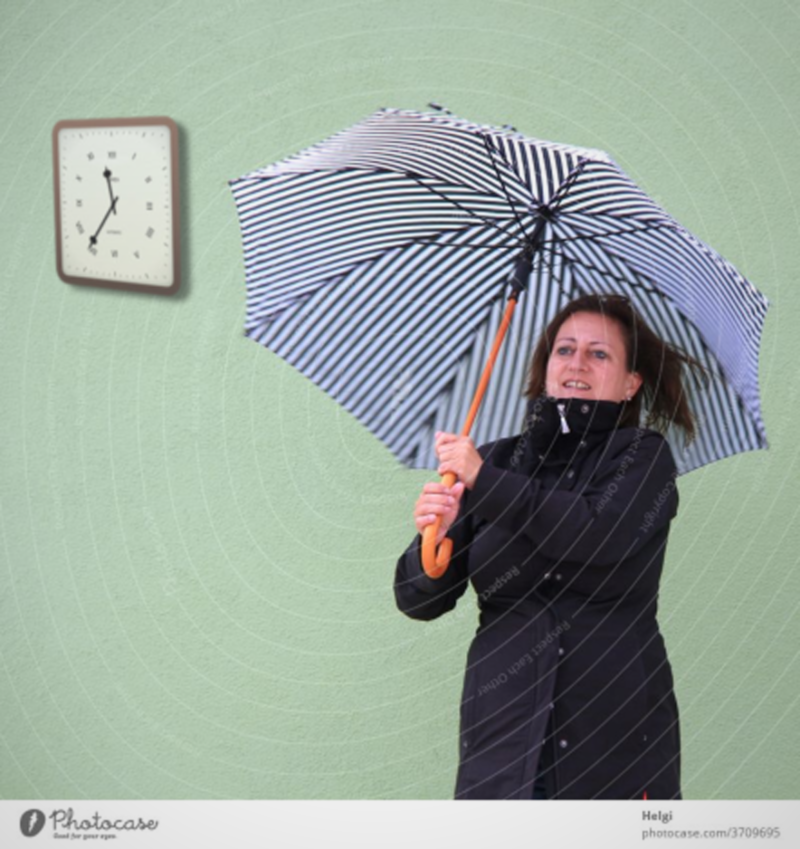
11.36
